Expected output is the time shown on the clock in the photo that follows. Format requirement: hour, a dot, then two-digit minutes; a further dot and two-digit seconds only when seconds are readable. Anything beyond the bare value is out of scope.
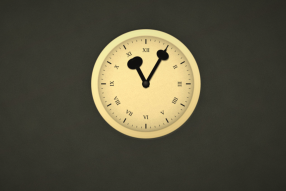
11.05
